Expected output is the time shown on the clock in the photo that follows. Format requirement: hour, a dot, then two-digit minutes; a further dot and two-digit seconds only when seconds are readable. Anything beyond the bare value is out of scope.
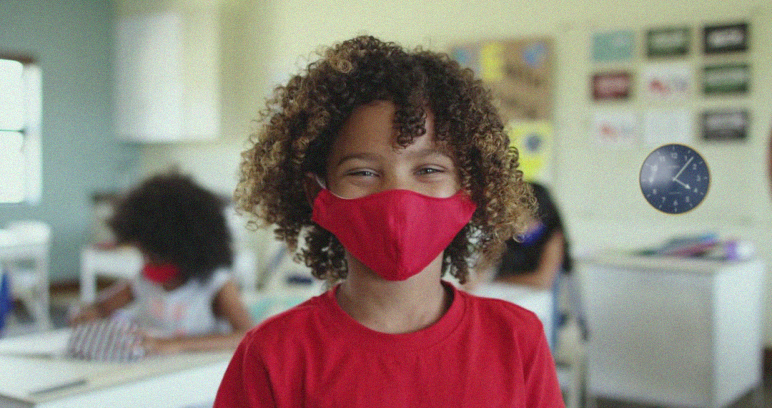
4.07
